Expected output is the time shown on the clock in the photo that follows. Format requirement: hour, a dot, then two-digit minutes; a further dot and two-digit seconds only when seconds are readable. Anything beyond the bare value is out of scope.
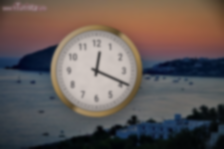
12.19
